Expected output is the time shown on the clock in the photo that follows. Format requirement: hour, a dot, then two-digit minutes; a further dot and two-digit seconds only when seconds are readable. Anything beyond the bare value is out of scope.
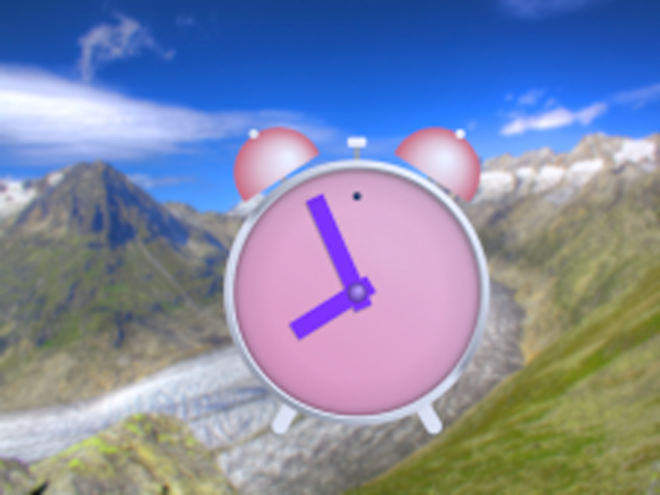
7.56
